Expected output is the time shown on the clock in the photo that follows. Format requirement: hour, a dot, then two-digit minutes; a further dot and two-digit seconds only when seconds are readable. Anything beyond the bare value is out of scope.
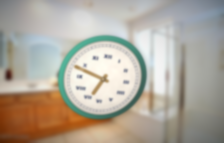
6.48
